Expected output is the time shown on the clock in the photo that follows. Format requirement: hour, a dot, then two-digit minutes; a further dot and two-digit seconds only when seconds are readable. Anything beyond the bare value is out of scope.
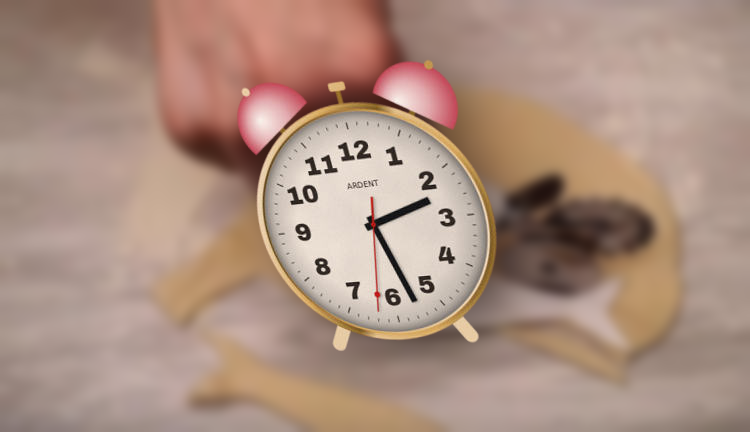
2.27.32
